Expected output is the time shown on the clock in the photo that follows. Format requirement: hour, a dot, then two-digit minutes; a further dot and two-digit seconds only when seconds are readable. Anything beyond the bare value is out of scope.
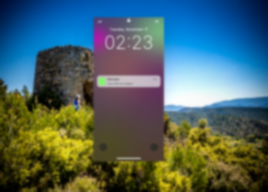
2.23
